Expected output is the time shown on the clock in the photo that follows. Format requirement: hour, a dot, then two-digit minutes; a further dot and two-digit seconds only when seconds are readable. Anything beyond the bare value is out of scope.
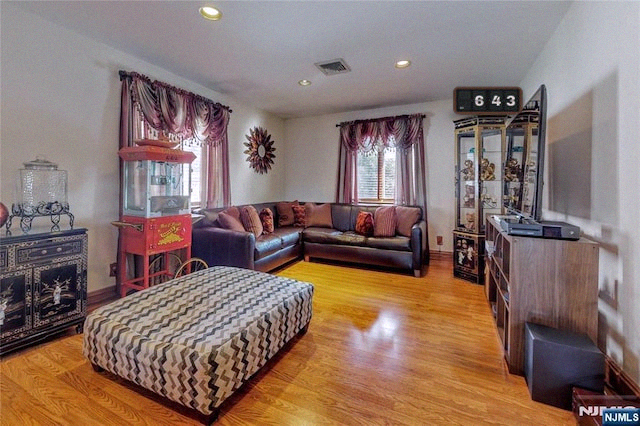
6.43
